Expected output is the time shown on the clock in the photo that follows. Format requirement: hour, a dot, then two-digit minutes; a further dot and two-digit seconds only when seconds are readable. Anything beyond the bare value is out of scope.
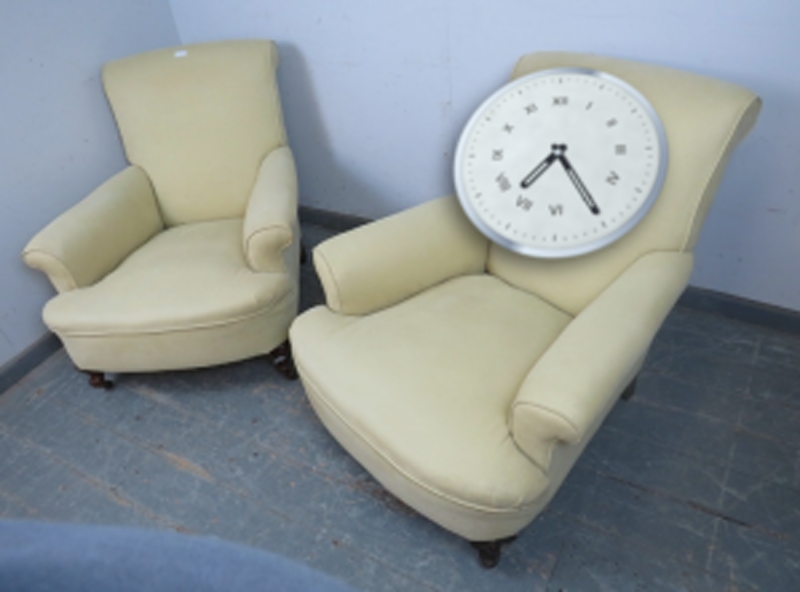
7.25
